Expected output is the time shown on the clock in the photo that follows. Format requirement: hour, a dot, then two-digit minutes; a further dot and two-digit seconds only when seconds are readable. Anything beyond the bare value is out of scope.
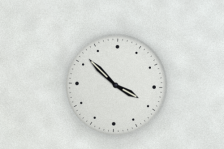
3.52
